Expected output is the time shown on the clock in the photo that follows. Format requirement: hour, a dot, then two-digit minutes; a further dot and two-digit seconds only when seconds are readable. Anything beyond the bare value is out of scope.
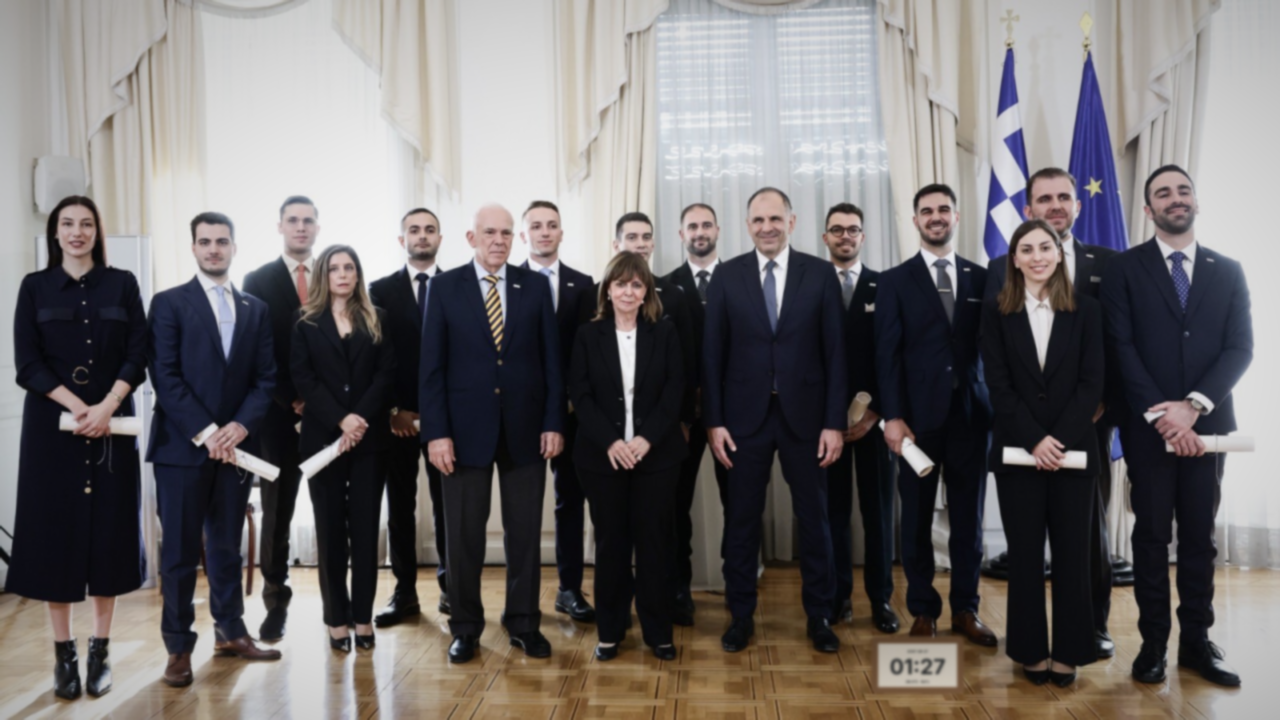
1.27
